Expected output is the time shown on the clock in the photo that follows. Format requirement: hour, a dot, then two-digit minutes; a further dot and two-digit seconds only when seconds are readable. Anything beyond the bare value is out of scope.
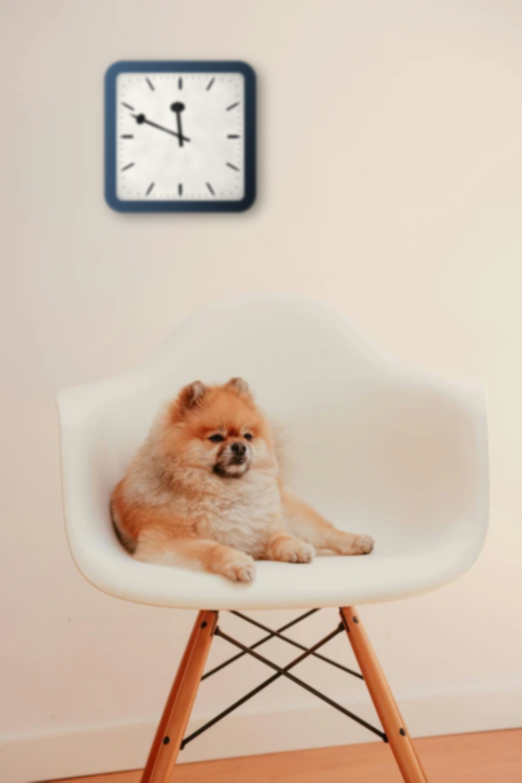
11.49
